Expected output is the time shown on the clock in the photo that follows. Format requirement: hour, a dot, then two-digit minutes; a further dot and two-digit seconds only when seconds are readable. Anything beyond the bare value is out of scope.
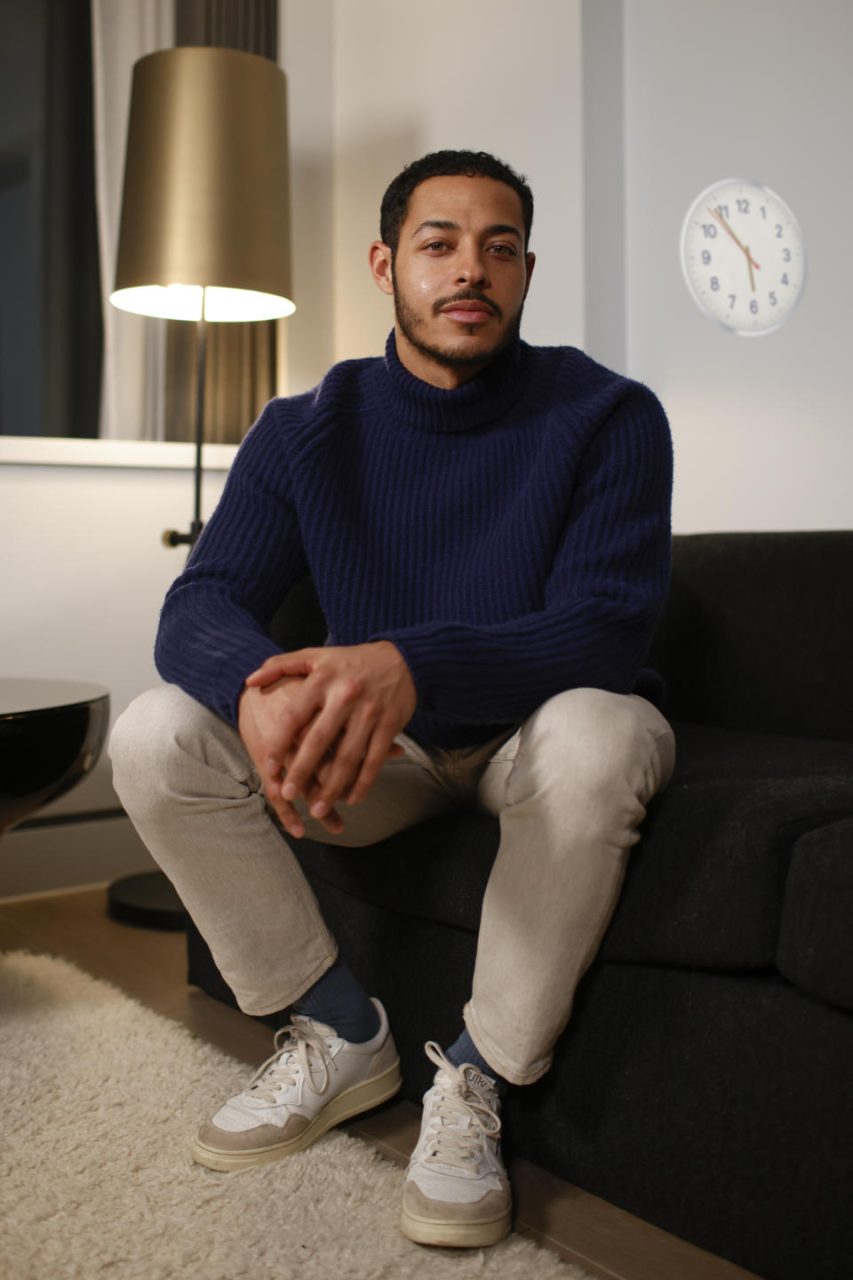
5.53.53
